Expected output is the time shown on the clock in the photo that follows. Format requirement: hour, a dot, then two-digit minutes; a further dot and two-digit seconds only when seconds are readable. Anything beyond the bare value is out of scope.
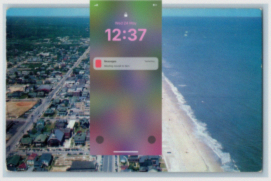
12.37
